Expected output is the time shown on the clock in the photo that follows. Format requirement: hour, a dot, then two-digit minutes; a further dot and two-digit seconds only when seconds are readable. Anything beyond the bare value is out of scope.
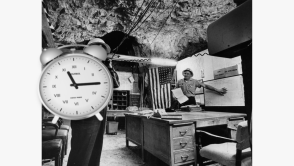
11.15
